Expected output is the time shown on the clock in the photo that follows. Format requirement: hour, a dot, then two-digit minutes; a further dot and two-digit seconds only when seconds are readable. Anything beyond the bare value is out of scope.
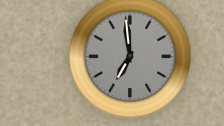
6.59
